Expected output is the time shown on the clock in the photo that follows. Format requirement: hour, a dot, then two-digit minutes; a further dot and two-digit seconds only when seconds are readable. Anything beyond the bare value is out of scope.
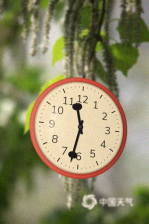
11.32
